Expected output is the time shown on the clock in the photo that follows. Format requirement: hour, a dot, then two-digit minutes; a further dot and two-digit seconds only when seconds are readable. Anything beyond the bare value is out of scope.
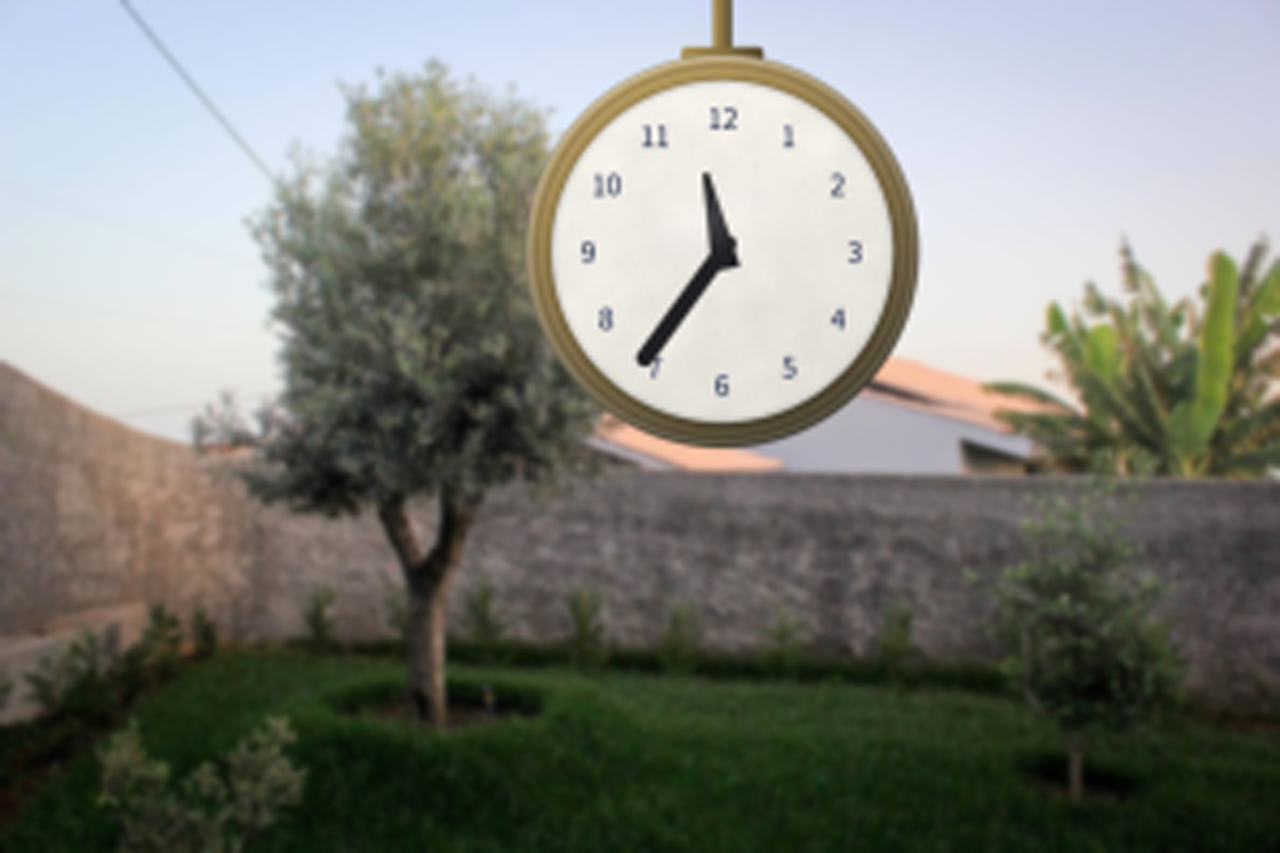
11.36
